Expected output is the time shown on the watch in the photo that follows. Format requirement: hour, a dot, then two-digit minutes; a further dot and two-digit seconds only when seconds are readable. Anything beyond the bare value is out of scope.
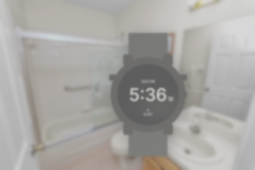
5.36
